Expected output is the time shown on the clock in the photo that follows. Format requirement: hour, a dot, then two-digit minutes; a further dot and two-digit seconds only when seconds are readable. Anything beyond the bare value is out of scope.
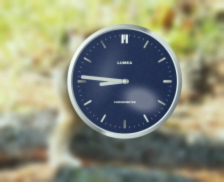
8.46
